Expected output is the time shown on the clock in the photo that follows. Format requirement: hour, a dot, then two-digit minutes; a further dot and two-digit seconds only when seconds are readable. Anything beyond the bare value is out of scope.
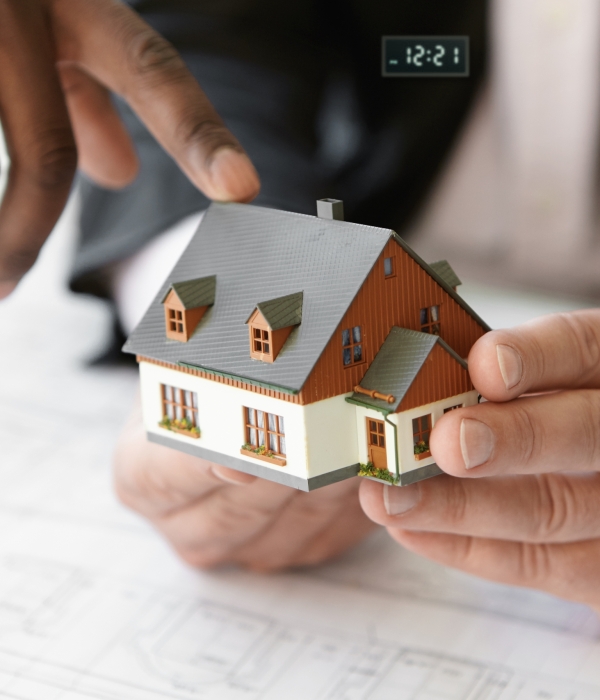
12.21
